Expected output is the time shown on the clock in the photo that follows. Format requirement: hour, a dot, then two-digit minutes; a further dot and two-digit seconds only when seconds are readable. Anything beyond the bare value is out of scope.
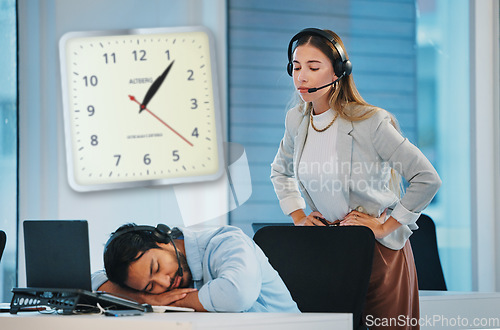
1.06.22
